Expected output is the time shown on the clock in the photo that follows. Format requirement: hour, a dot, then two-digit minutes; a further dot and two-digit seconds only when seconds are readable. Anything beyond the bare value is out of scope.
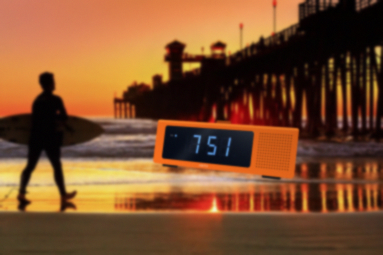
7.51
